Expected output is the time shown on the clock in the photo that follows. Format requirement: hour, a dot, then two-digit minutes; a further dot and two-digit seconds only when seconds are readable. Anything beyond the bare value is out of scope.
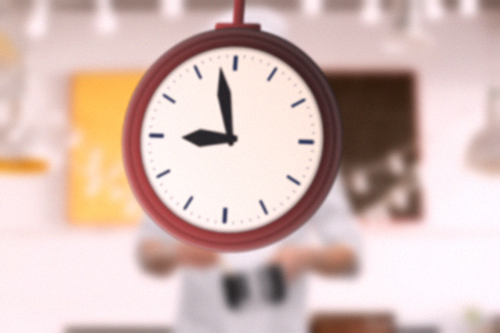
8.58
